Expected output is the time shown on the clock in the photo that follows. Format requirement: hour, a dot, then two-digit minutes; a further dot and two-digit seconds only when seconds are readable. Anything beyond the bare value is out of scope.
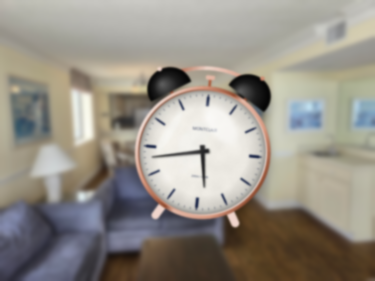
5.43
